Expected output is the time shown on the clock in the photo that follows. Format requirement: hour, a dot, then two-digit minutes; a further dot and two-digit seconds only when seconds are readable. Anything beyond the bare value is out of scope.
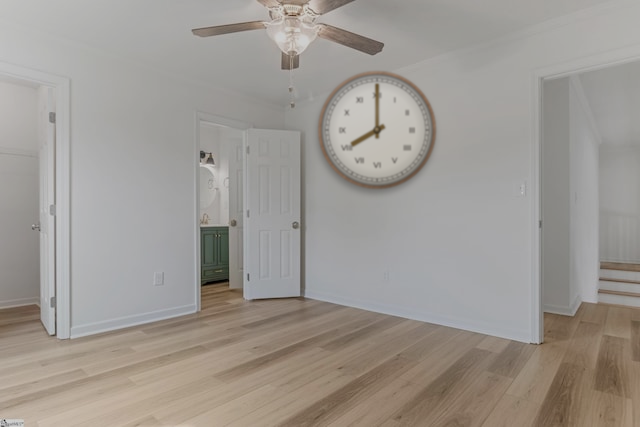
8.00
